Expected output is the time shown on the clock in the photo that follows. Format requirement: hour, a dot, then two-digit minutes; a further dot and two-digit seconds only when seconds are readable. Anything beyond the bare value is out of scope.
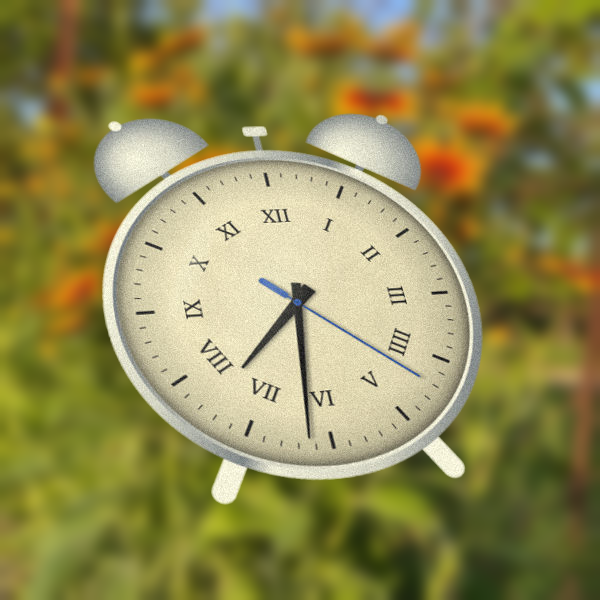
7.31.22
